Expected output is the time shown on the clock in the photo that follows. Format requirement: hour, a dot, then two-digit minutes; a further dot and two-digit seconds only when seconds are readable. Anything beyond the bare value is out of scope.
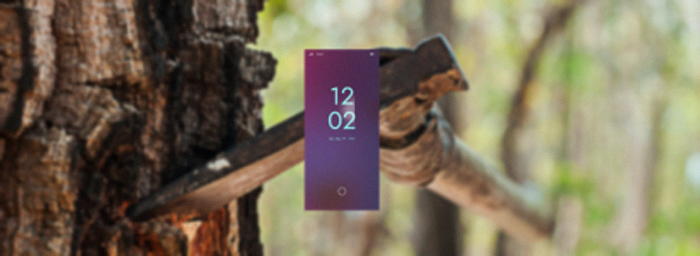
12.02
